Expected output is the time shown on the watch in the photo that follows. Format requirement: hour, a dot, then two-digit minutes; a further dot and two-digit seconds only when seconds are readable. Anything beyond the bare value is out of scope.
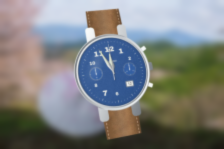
11.56
